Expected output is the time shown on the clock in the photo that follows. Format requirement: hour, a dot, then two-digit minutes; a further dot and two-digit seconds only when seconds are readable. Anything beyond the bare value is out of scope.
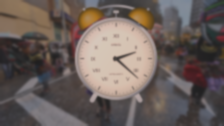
2.22
